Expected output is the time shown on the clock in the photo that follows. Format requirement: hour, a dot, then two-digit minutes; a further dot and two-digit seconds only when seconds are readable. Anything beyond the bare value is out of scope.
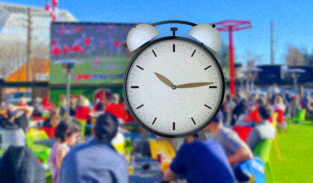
10.14
